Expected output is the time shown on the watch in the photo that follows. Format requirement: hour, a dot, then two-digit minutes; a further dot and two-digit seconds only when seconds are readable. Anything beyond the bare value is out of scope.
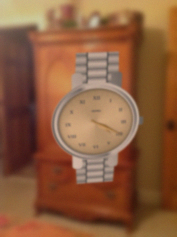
4.20
